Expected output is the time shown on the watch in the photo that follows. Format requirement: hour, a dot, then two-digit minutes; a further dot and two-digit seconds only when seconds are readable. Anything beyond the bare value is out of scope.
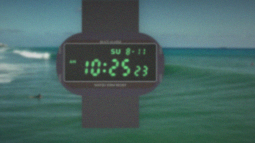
10.25.23
